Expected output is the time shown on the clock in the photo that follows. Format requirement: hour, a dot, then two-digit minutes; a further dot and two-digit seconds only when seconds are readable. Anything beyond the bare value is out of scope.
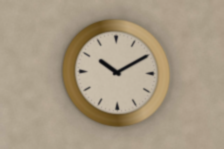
10.10
